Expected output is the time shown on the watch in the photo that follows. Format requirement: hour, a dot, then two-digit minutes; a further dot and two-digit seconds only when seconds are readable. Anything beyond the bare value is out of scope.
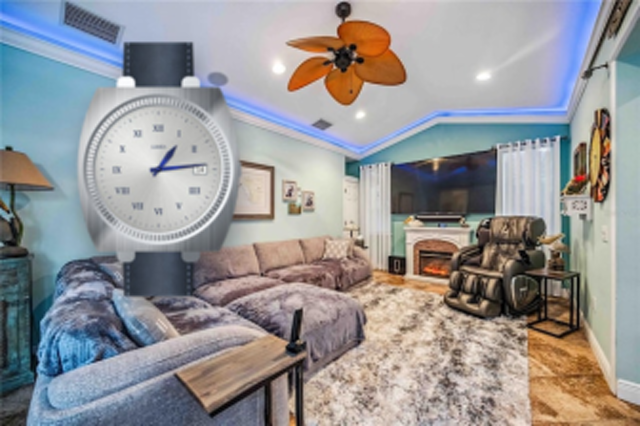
1.14
